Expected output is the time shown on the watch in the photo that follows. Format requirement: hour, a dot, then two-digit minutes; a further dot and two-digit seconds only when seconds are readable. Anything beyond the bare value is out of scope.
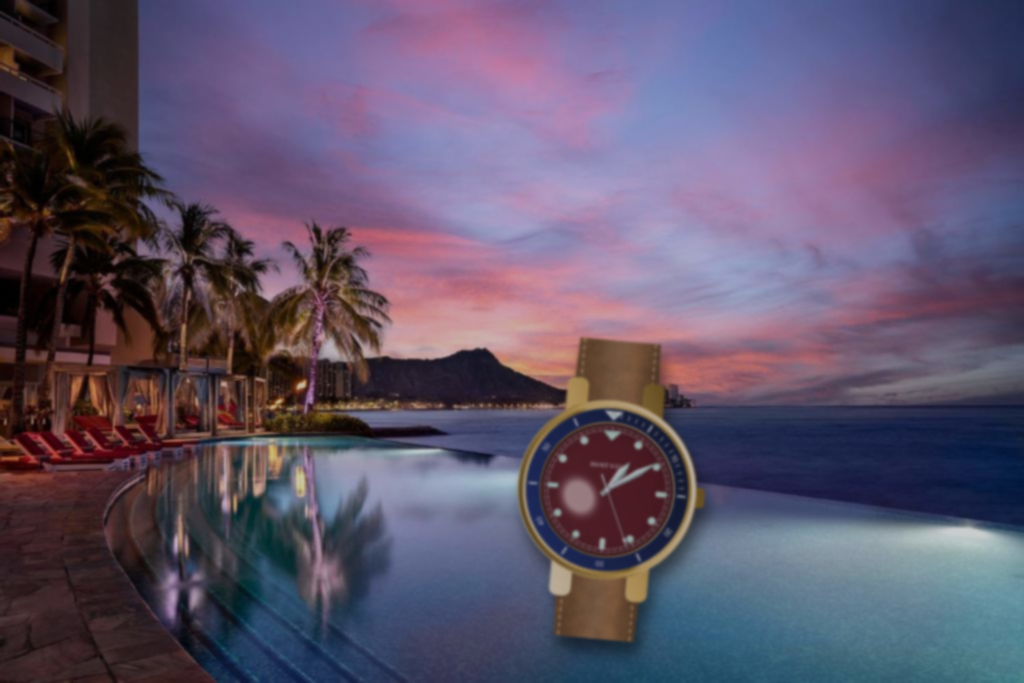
1.09.26
